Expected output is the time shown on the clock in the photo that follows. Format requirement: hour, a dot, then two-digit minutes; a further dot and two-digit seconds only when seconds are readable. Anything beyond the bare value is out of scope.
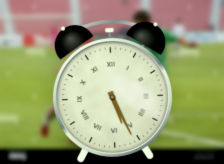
5.26
